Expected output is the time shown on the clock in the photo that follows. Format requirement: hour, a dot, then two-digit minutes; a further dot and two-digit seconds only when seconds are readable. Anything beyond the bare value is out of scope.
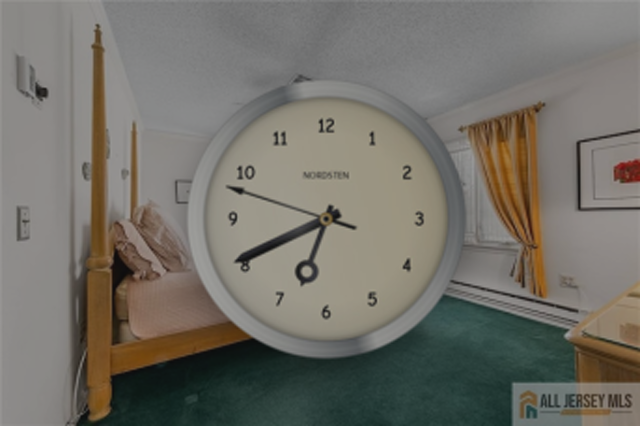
6.40.48
